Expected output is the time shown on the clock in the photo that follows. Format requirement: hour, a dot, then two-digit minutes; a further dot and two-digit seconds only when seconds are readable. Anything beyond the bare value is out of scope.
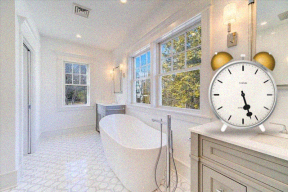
5.27
